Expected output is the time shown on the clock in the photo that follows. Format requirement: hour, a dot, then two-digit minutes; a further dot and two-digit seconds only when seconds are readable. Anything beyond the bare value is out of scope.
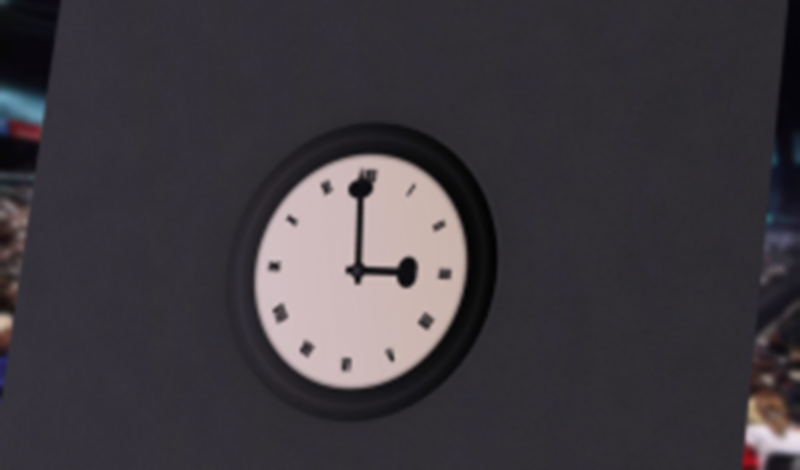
2.59
